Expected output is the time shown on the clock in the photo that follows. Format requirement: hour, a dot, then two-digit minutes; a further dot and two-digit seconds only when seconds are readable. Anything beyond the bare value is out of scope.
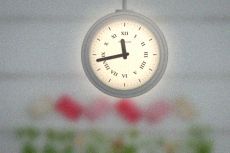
11.43
